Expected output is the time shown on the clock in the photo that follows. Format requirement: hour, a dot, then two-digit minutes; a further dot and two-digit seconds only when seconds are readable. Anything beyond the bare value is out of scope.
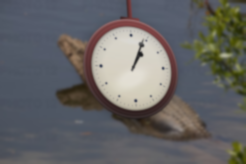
1.04
